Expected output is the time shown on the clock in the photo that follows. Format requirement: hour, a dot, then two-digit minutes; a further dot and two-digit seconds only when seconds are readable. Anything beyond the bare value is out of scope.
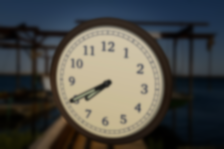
7.40
